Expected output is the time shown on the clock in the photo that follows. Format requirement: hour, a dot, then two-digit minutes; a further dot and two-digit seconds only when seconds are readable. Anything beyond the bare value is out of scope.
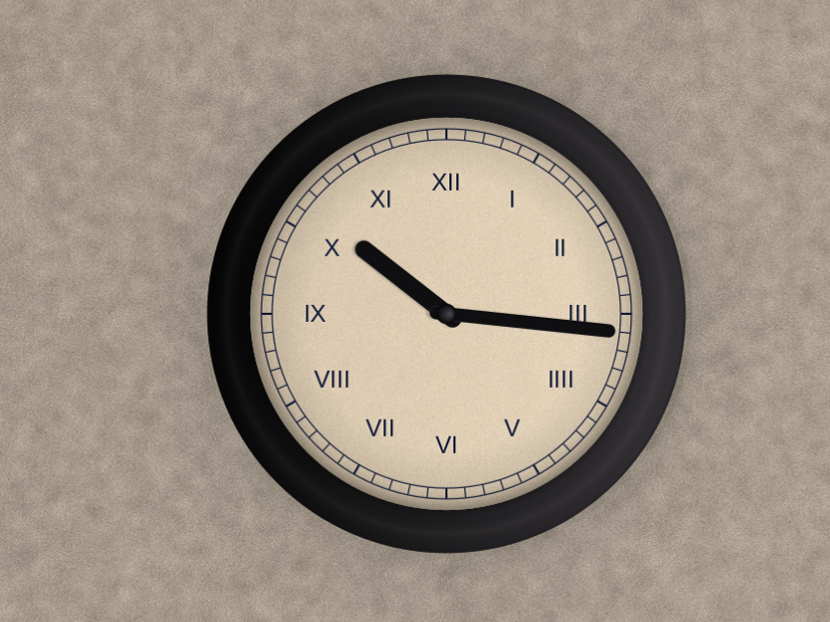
10.16
